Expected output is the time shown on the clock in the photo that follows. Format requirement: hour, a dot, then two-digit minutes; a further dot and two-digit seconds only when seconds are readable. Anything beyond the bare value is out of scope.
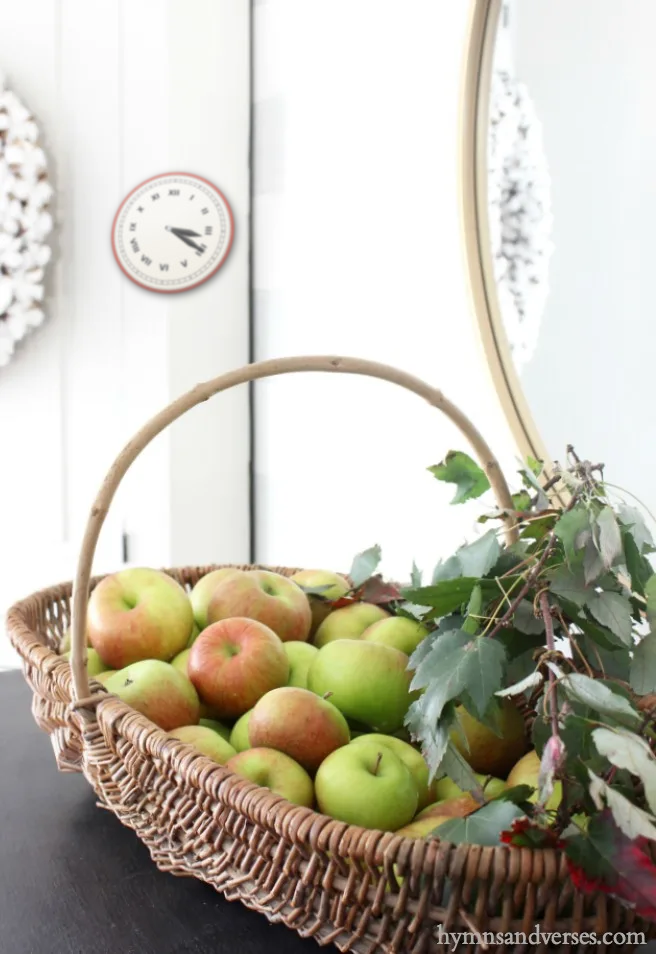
3.20
